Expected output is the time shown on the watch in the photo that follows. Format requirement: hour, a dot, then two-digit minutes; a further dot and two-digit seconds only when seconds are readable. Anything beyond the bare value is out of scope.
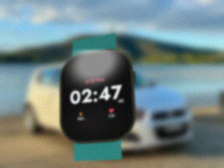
2.47
